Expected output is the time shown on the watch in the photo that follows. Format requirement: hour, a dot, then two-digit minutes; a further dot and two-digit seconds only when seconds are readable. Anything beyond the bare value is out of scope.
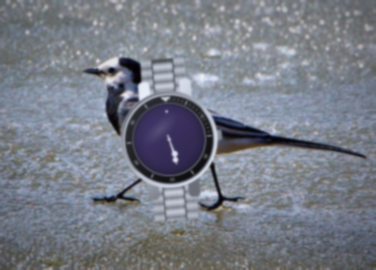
5.28
